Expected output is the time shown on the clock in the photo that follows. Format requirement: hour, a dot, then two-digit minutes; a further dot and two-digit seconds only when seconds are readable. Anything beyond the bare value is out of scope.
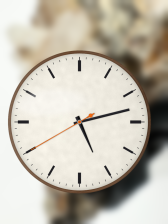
5.12.40
